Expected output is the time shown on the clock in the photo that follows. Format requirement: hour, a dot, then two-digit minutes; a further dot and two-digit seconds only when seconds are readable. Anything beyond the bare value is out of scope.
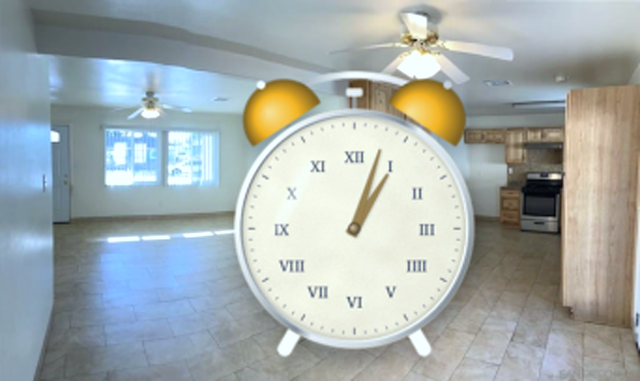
1.03
